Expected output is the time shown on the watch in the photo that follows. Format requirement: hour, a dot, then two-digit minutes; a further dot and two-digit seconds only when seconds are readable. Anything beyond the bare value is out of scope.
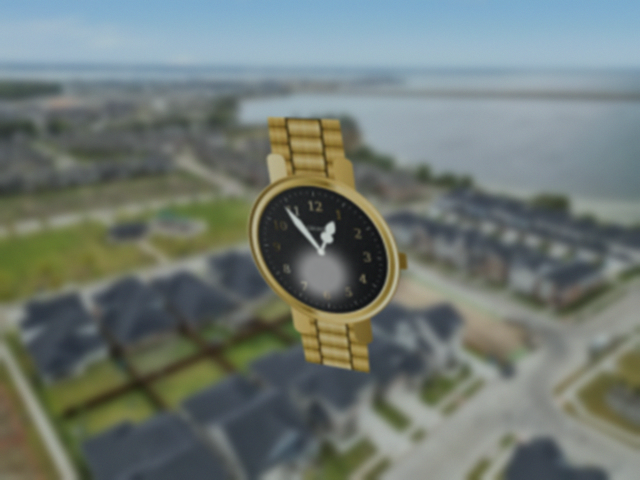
12.54
